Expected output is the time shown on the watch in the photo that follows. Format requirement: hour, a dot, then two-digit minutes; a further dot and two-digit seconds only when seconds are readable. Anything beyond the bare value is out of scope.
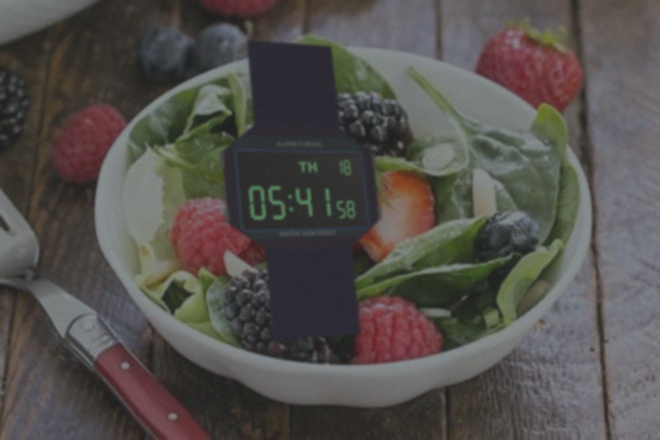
5.41.58
